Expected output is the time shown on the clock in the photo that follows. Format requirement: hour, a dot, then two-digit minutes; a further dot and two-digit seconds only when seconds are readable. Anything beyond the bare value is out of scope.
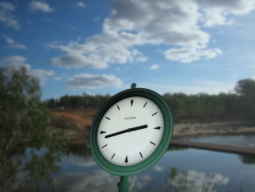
2.43
